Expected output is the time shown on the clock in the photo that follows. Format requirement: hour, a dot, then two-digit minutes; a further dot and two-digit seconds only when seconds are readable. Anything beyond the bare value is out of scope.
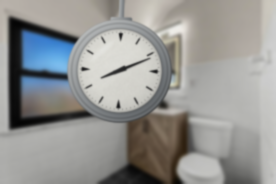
8.11
